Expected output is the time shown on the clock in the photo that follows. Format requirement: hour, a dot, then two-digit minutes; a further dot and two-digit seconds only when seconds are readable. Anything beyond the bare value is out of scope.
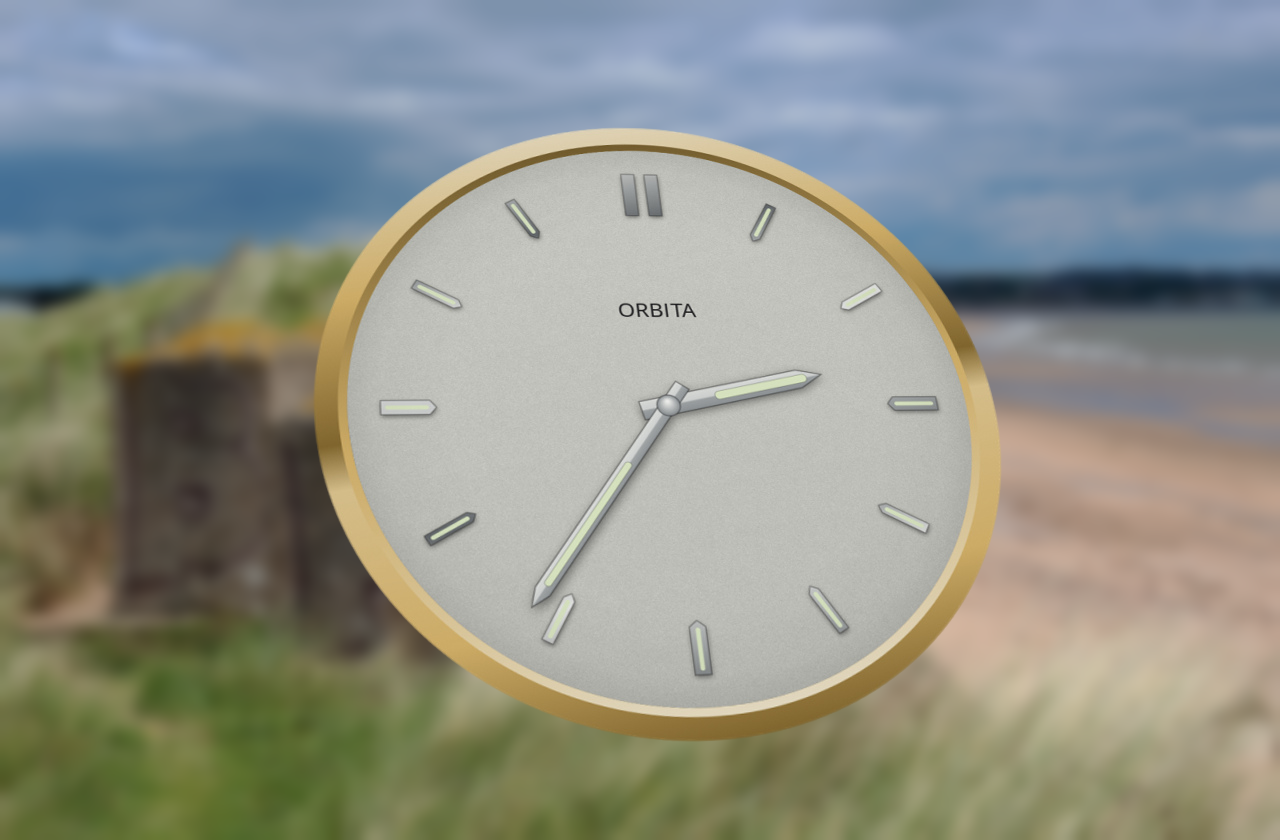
2.36
